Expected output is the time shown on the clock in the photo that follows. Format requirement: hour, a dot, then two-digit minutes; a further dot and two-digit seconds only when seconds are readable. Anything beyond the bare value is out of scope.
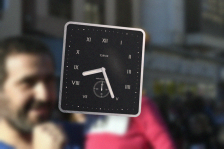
8.26
